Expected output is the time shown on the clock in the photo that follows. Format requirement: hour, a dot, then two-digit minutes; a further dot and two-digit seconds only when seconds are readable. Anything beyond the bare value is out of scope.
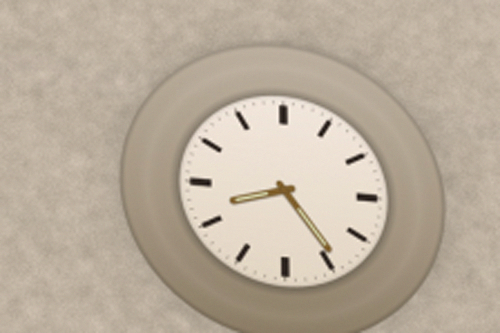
8.24
